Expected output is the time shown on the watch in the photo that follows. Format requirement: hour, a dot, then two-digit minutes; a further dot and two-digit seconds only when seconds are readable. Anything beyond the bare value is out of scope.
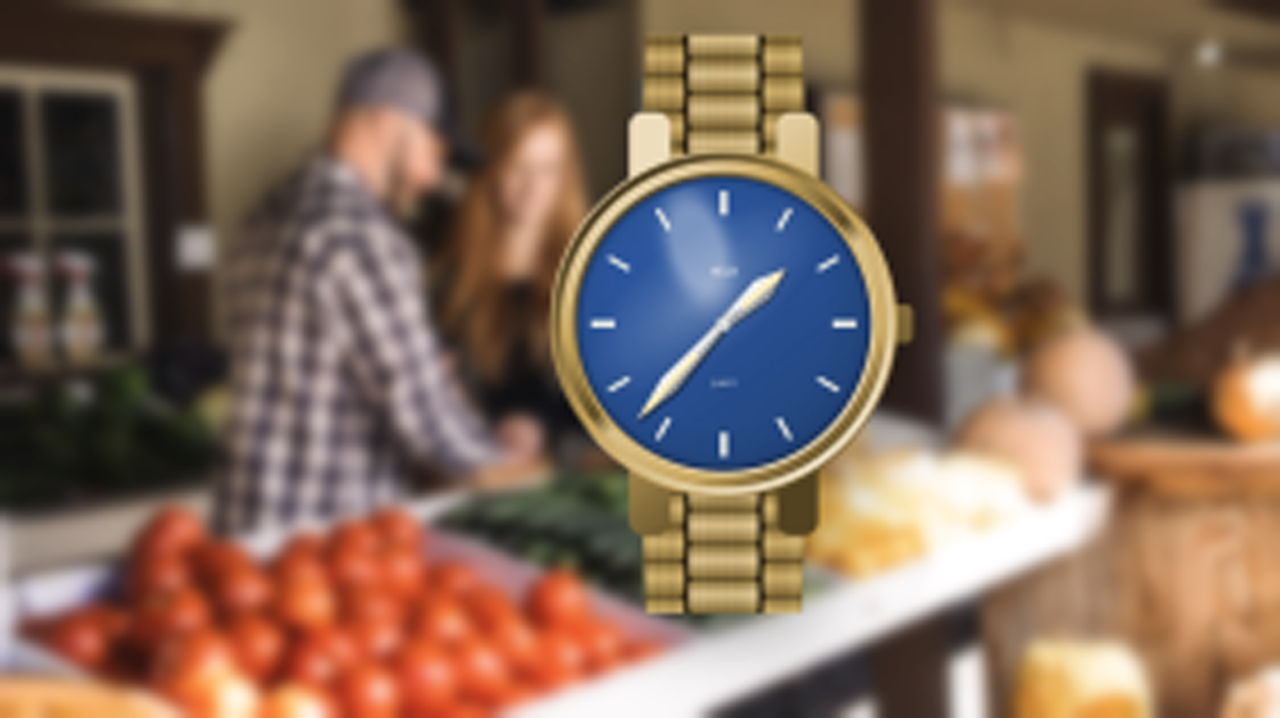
1.37
